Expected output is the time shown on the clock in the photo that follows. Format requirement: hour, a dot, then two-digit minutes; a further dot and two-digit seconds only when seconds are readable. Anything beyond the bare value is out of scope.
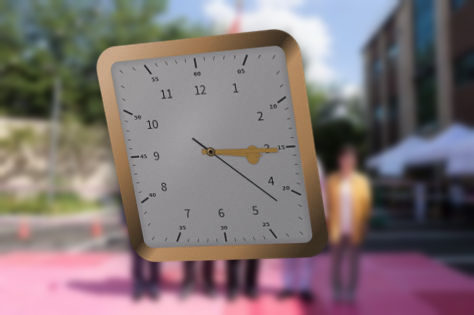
3.15.22
